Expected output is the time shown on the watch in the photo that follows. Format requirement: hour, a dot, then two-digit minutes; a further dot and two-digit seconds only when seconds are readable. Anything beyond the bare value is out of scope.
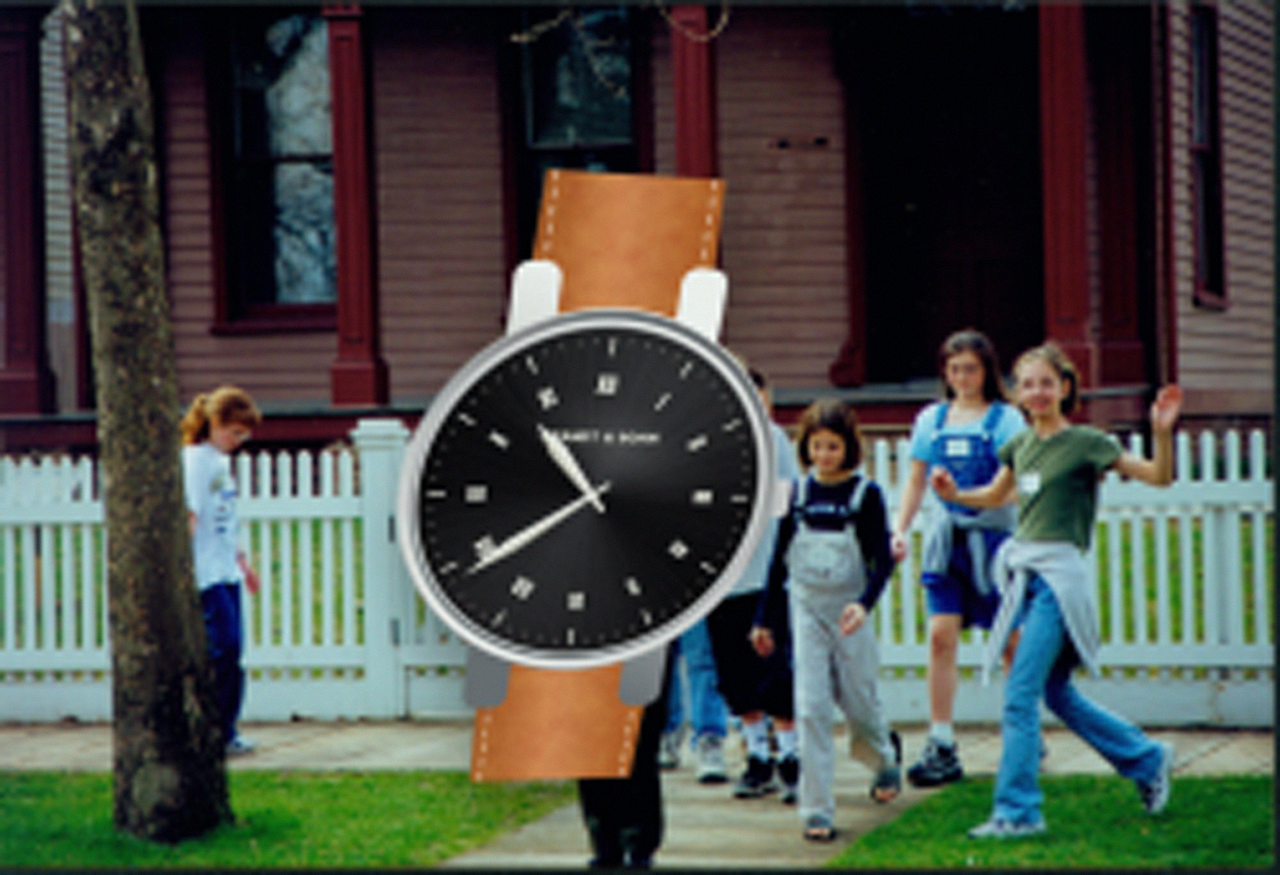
10.39
